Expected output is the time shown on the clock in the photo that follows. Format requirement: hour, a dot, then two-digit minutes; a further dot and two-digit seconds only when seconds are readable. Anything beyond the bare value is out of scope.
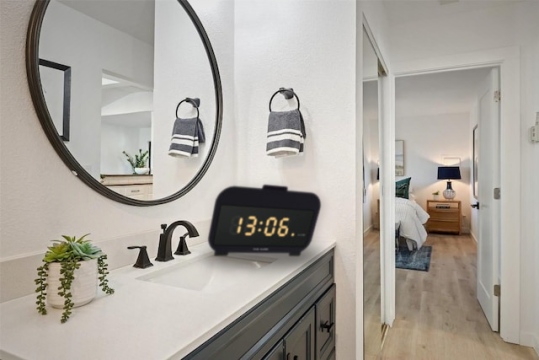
13.06
